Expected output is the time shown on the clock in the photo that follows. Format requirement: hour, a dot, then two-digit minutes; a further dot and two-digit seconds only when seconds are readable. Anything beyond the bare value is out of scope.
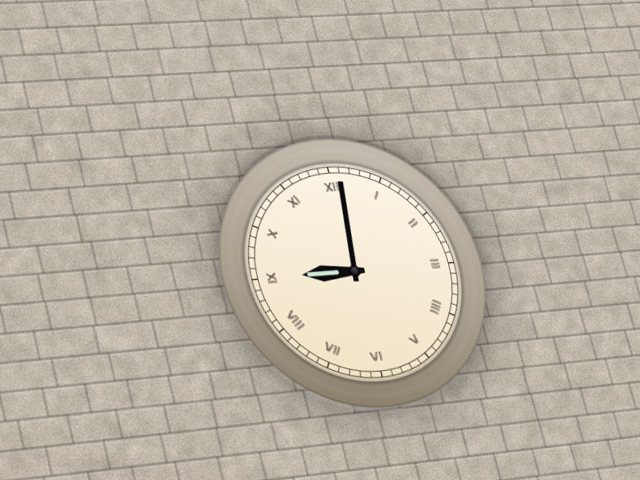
9.01
